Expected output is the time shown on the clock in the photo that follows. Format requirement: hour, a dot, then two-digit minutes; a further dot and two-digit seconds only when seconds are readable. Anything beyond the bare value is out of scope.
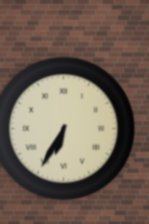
6.35
